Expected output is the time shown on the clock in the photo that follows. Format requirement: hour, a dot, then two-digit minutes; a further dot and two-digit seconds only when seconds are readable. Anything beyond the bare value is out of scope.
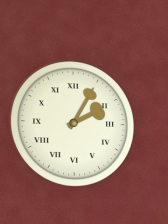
2.05
